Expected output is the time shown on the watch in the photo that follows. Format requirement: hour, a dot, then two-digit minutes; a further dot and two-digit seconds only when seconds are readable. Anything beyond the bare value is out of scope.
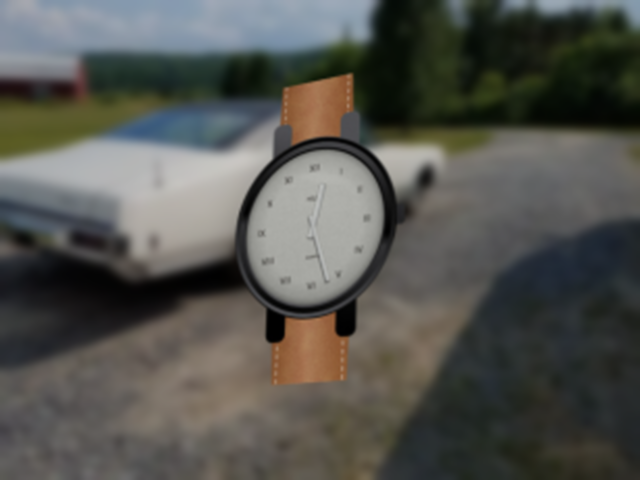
12.27
